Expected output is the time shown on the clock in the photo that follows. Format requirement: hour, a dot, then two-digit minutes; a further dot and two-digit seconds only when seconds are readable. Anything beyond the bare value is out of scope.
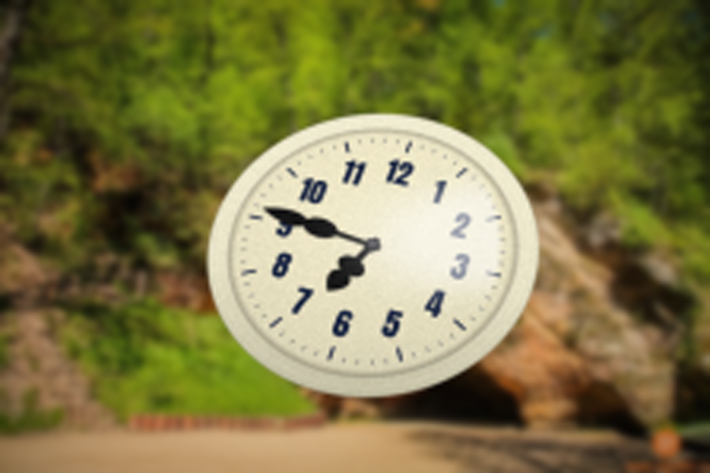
6.46
